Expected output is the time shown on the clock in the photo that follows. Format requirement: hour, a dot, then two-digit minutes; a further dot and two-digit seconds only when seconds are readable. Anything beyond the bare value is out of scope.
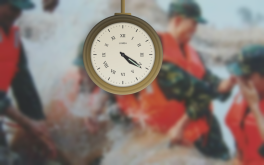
4.21
